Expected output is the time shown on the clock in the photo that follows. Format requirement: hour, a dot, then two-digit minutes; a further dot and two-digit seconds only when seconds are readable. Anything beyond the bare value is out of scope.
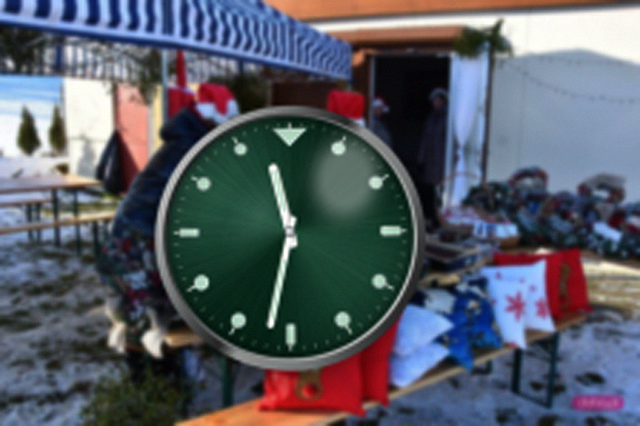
11.32
